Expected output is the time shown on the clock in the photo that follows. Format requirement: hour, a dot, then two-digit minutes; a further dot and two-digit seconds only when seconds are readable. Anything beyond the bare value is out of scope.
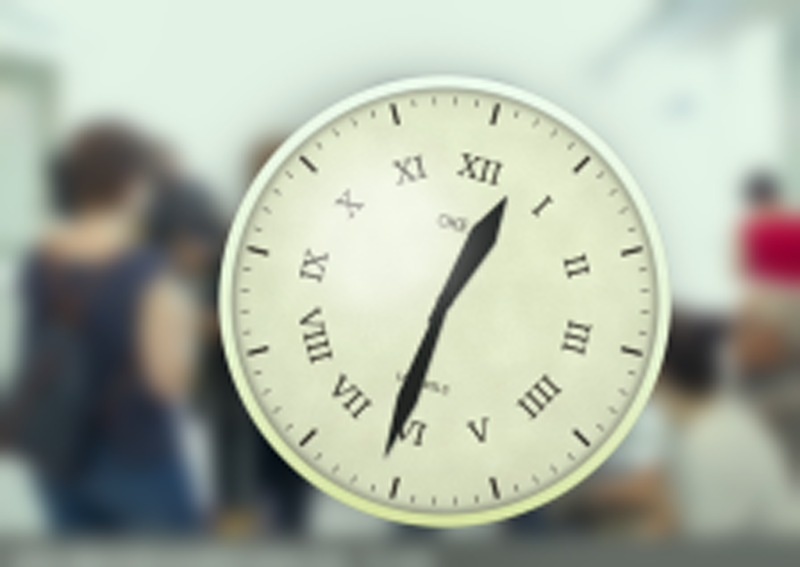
12.31
